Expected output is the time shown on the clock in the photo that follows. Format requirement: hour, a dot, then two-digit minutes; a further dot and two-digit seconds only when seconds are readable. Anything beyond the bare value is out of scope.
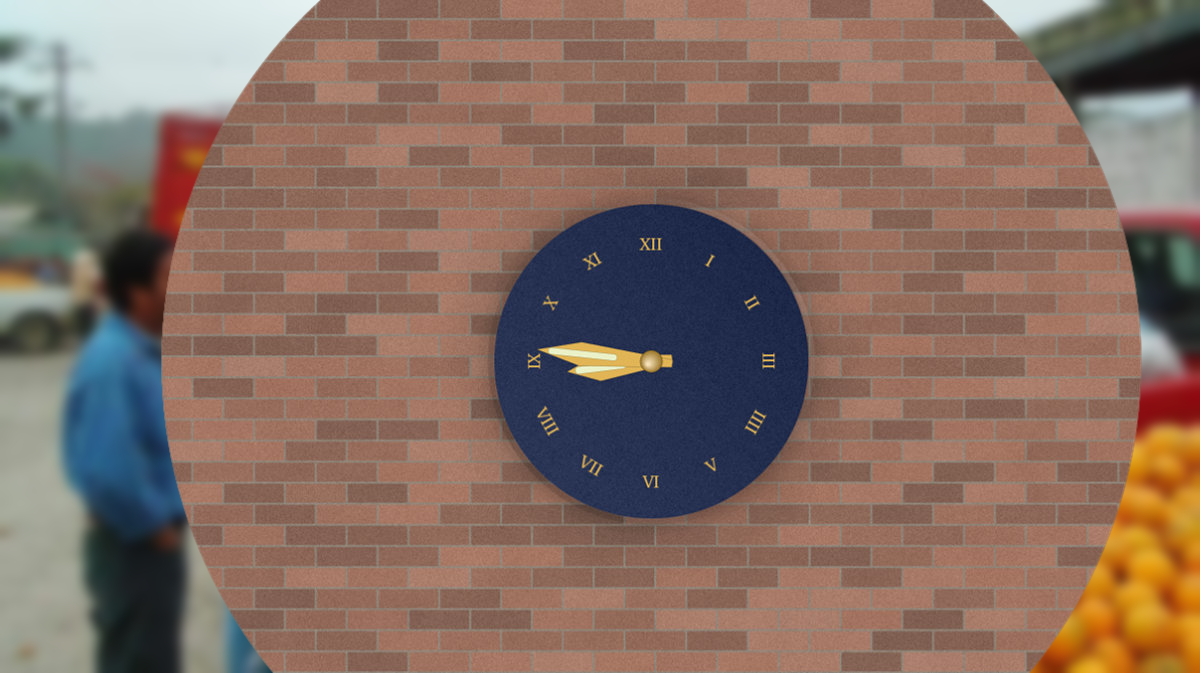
8.46
